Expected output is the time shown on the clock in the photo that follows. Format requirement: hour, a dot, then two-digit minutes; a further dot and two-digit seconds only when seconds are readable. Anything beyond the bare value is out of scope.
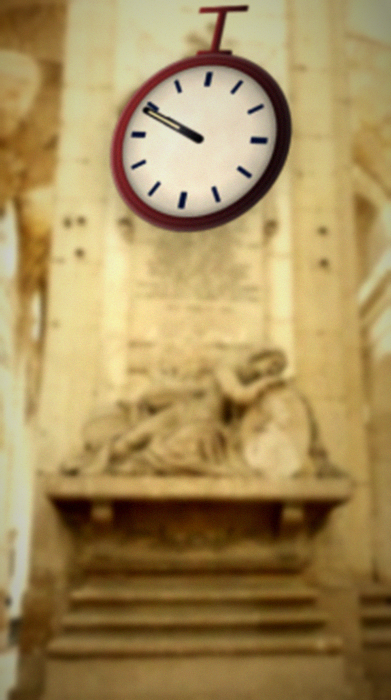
9.49
